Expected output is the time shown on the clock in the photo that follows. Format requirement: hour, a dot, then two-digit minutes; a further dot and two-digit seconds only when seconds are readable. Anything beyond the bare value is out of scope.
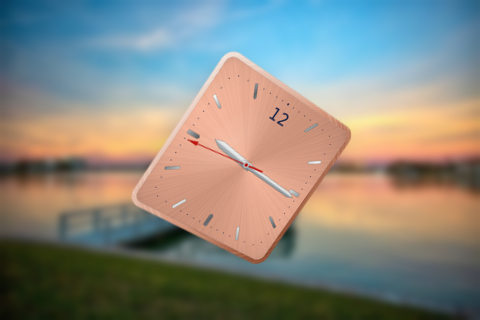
9.15.44
